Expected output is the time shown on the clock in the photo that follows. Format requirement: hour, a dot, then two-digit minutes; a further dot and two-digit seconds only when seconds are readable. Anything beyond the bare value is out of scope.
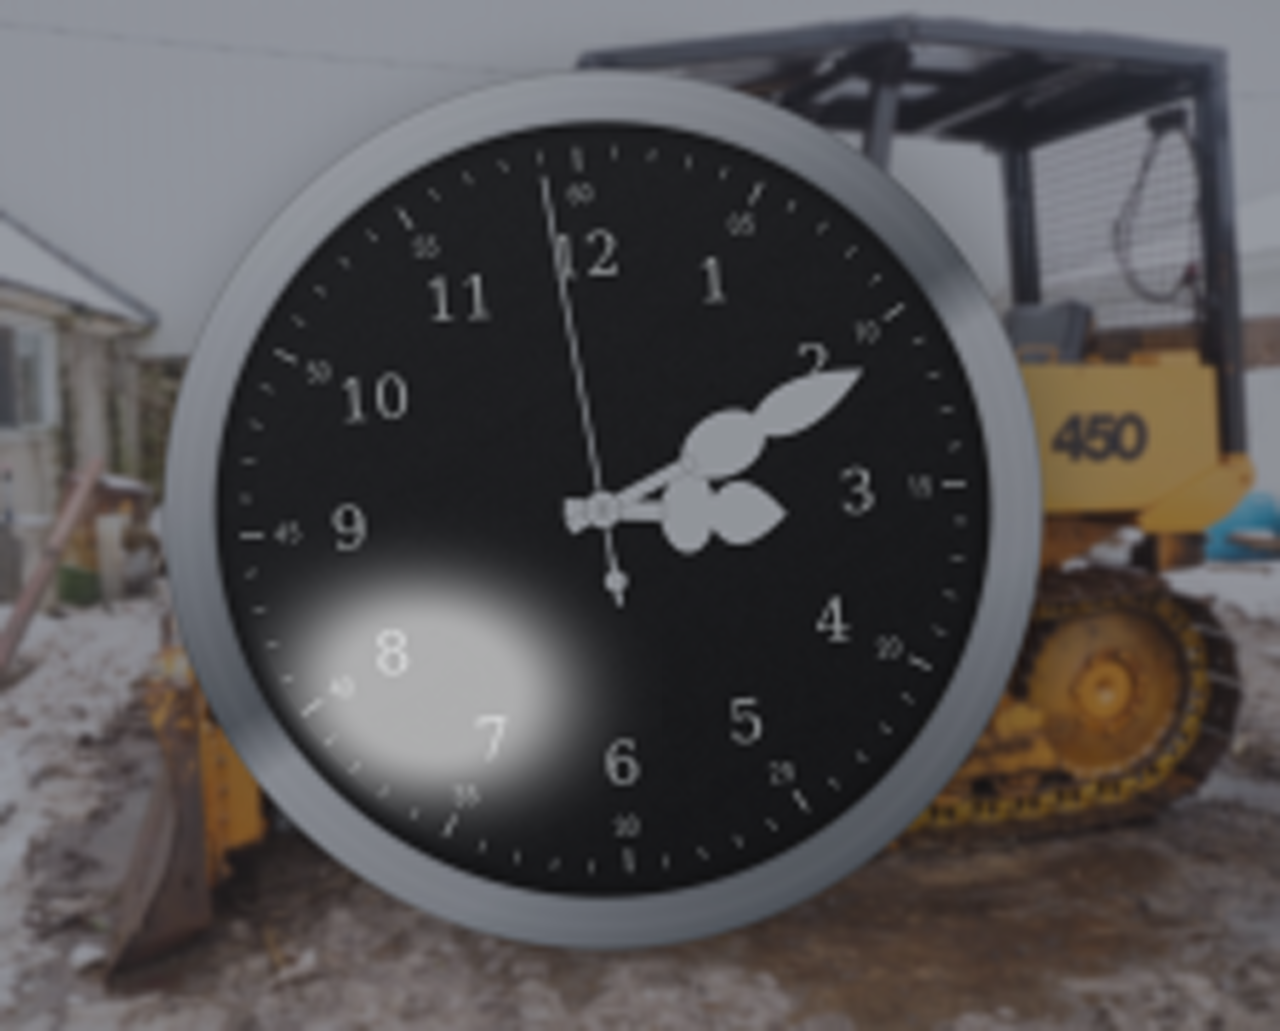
3.10.59
